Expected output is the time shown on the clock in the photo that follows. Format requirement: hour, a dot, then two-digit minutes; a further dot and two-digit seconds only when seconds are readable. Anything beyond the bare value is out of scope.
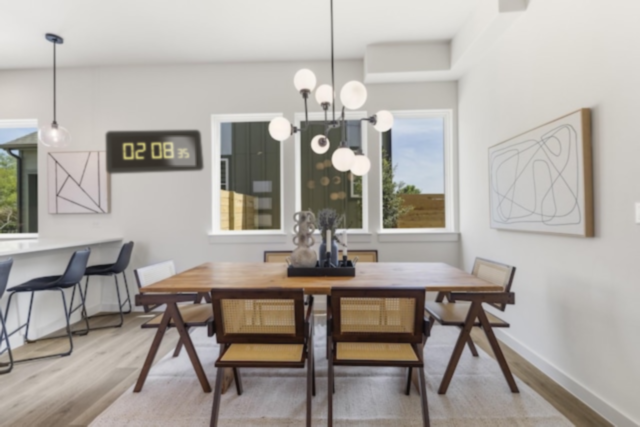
2.08
